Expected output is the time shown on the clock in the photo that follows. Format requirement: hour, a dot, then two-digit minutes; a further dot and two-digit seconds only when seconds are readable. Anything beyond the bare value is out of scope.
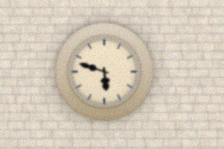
5.48
